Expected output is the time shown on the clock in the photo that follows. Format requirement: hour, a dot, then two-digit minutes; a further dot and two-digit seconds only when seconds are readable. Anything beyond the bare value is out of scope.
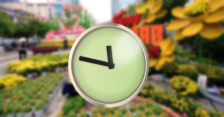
11.47
